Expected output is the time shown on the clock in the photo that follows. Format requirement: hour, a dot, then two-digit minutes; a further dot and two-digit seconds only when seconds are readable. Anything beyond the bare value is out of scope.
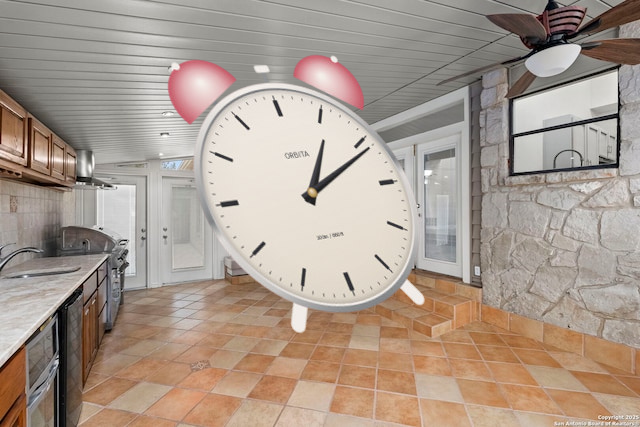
1.11
